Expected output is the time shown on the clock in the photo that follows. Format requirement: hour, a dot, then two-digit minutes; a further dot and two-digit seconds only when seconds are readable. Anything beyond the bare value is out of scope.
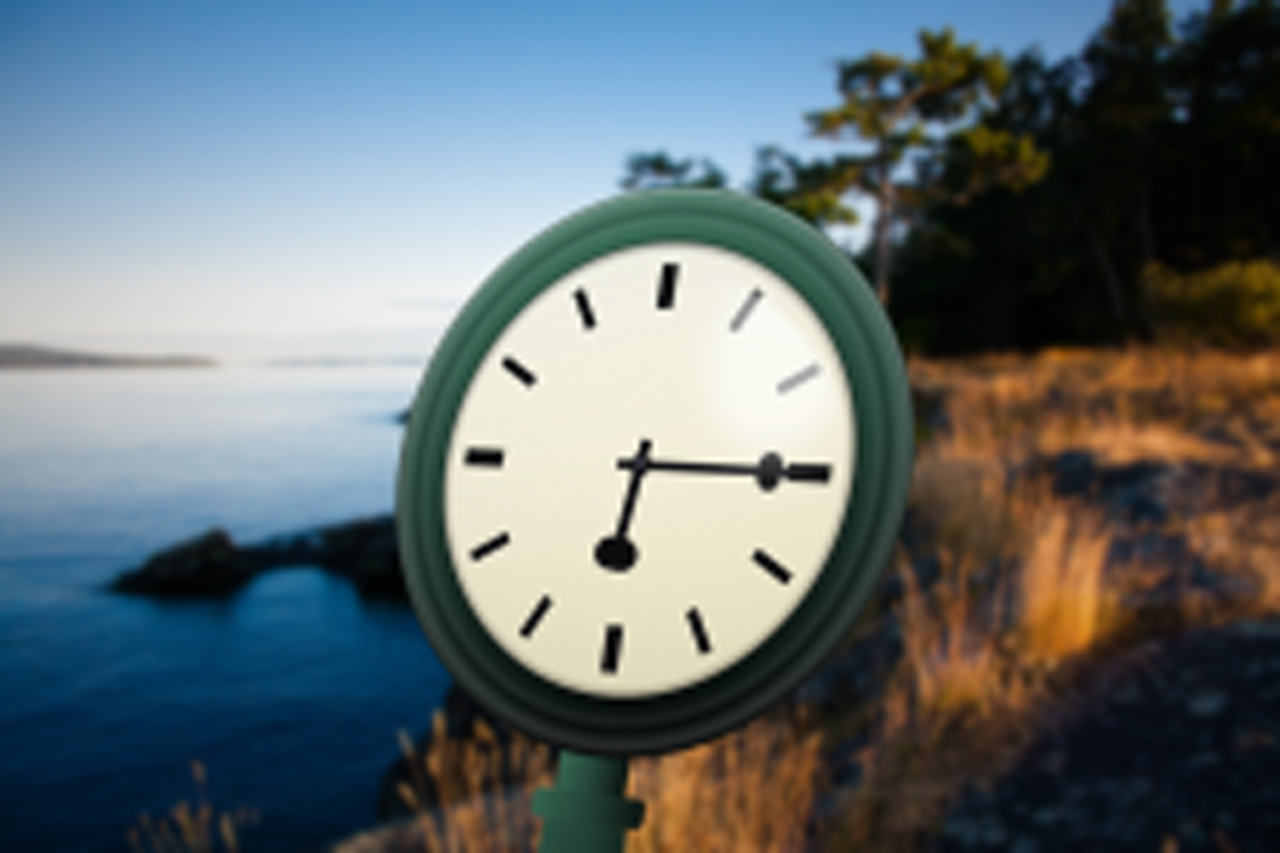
6.15
